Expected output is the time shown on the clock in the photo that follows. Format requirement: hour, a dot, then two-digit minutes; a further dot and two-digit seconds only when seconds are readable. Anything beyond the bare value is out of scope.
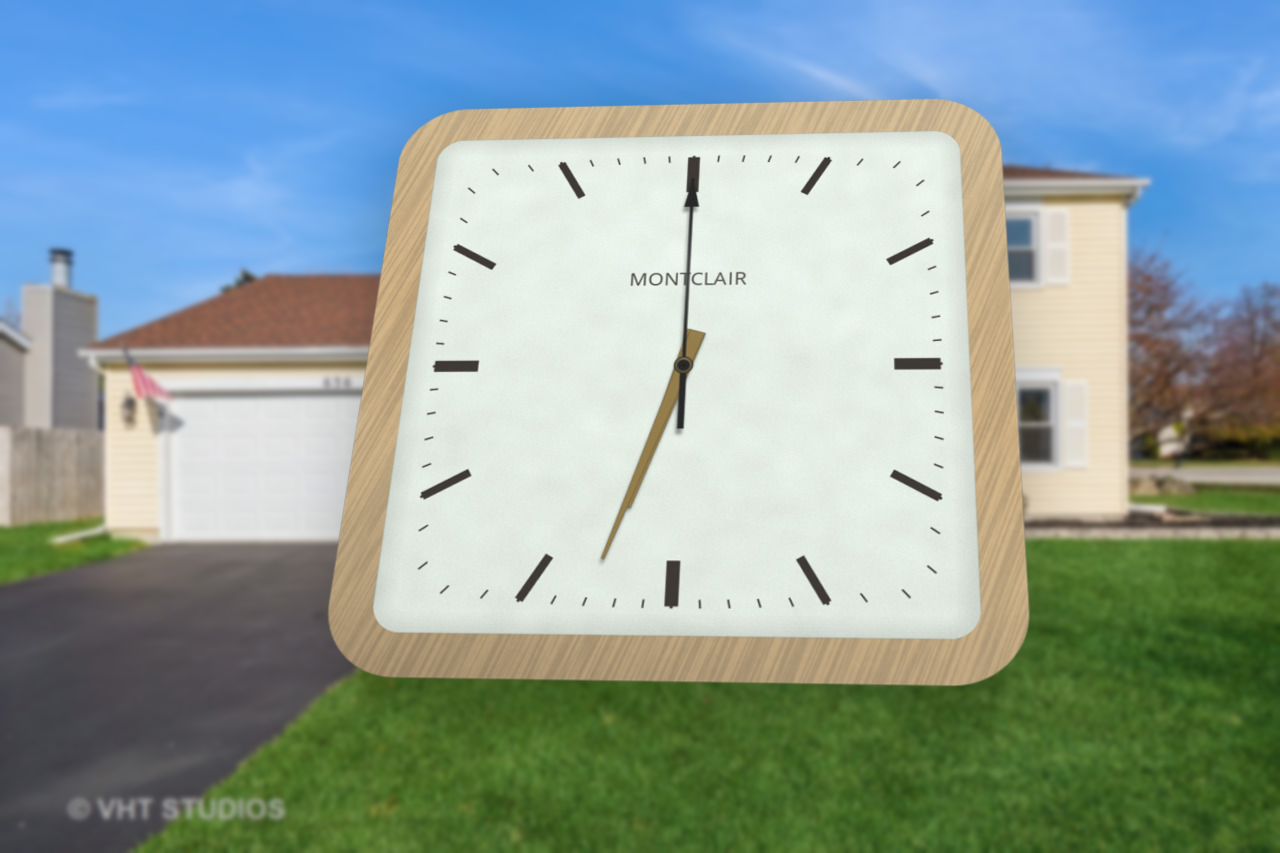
6.33.00
